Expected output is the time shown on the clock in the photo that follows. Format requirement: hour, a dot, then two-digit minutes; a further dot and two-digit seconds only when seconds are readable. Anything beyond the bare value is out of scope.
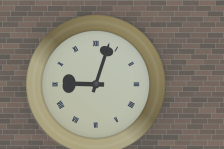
9.03
